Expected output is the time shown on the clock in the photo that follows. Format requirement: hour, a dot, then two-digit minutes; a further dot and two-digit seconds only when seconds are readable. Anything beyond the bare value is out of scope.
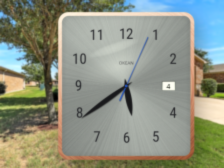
5.39.04
